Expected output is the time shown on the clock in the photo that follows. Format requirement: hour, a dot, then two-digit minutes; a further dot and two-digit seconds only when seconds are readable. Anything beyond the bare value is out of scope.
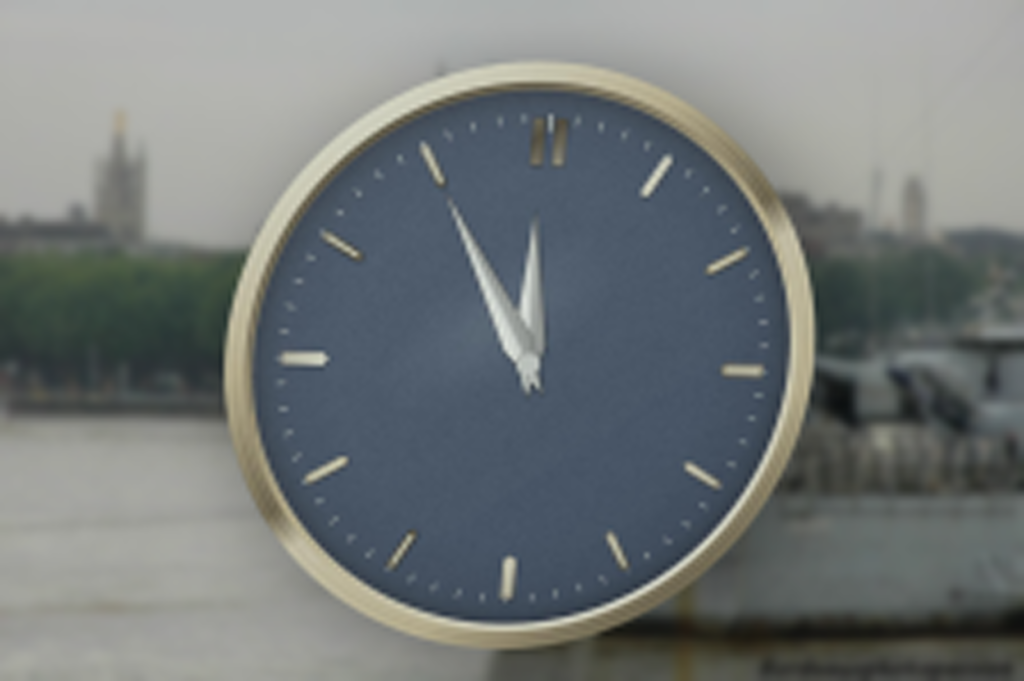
11.55
